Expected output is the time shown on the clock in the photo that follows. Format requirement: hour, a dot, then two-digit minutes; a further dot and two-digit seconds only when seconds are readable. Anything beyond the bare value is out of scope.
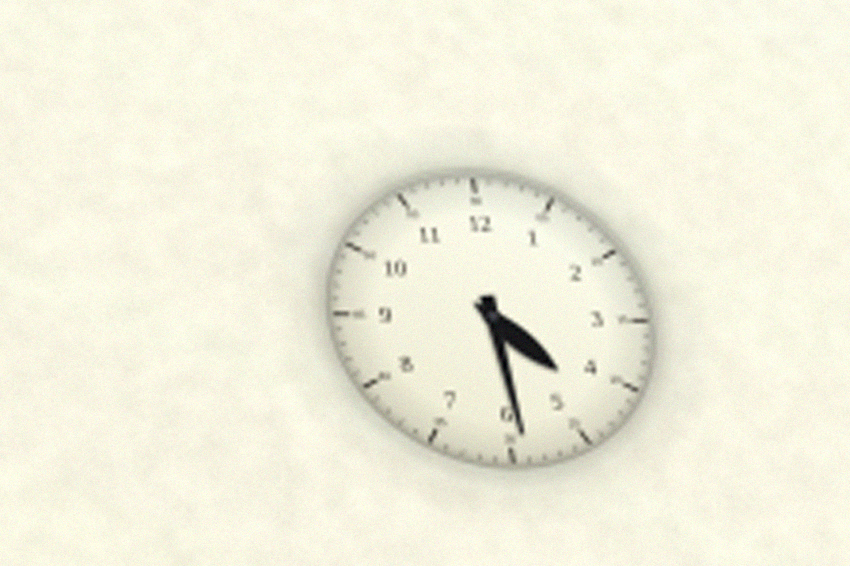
4.29
